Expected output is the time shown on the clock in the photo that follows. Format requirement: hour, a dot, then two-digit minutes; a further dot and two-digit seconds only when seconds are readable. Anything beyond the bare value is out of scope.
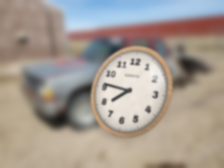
7.46
